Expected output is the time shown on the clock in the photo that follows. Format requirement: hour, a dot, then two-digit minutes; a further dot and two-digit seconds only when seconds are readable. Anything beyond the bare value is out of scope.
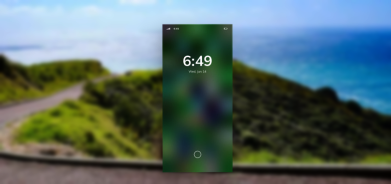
6.49
